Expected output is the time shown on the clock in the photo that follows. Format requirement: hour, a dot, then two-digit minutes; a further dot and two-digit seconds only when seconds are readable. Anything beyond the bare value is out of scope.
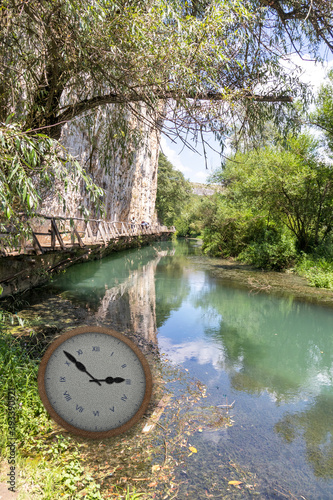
2.52
